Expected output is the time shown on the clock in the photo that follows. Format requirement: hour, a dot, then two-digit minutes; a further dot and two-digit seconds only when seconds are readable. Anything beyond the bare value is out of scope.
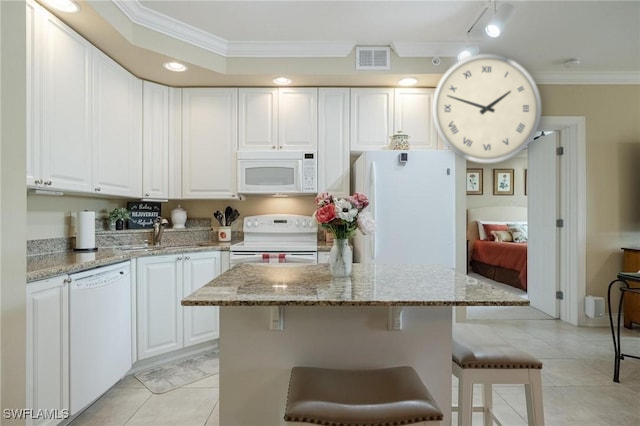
1.48
